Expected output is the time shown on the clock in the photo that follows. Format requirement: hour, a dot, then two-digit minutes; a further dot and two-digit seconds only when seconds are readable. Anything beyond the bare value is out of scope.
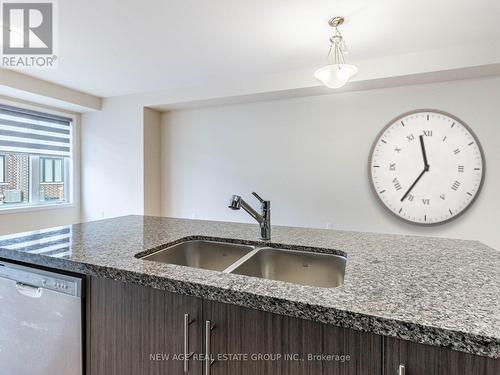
11.36
